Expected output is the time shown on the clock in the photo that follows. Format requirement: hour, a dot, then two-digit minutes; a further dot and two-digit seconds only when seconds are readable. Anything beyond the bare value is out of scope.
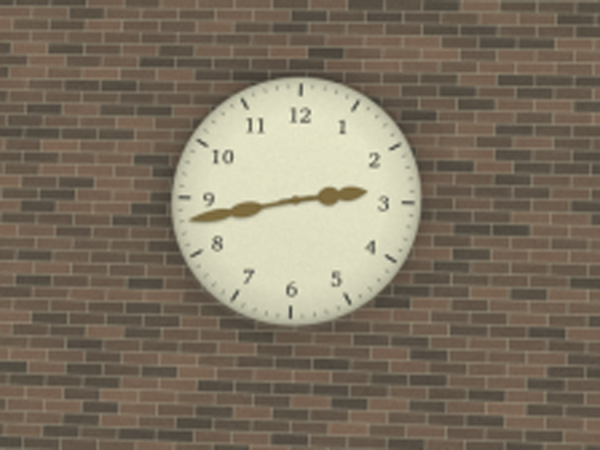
2.43
